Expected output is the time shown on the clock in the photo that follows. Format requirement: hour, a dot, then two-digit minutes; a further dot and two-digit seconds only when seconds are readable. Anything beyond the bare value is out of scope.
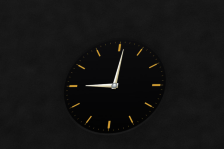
9.01
